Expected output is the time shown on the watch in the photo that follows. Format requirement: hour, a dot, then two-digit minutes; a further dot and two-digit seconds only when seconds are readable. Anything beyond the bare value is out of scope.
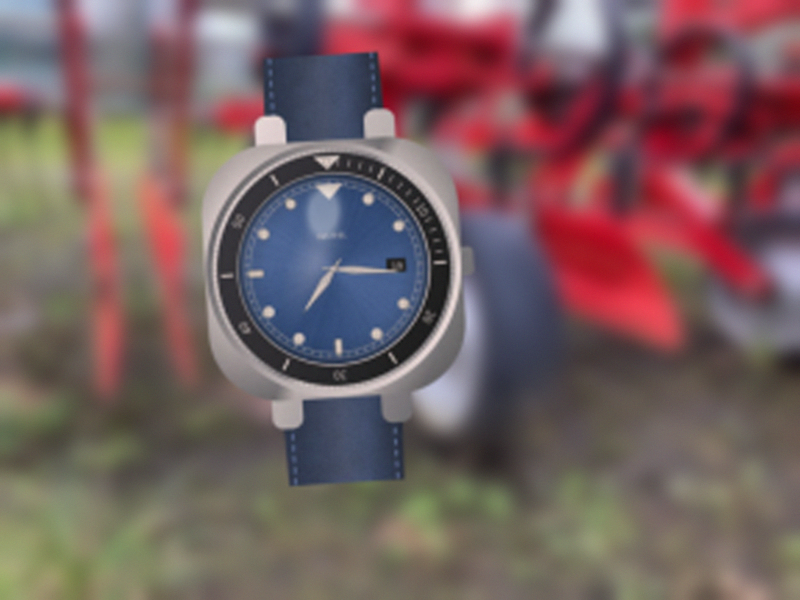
7.16
